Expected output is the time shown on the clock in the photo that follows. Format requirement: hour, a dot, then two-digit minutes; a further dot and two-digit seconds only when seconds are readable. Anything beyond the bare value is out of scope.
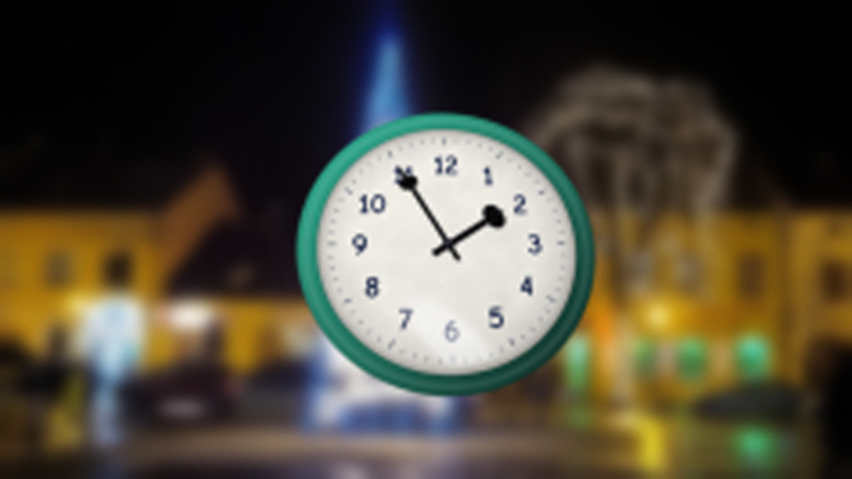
1.55
